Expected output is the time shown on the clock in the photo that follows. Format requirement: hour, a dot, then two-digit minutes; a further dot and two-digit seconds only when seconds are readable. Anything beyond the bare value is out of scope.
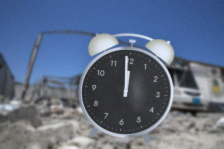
11.59
